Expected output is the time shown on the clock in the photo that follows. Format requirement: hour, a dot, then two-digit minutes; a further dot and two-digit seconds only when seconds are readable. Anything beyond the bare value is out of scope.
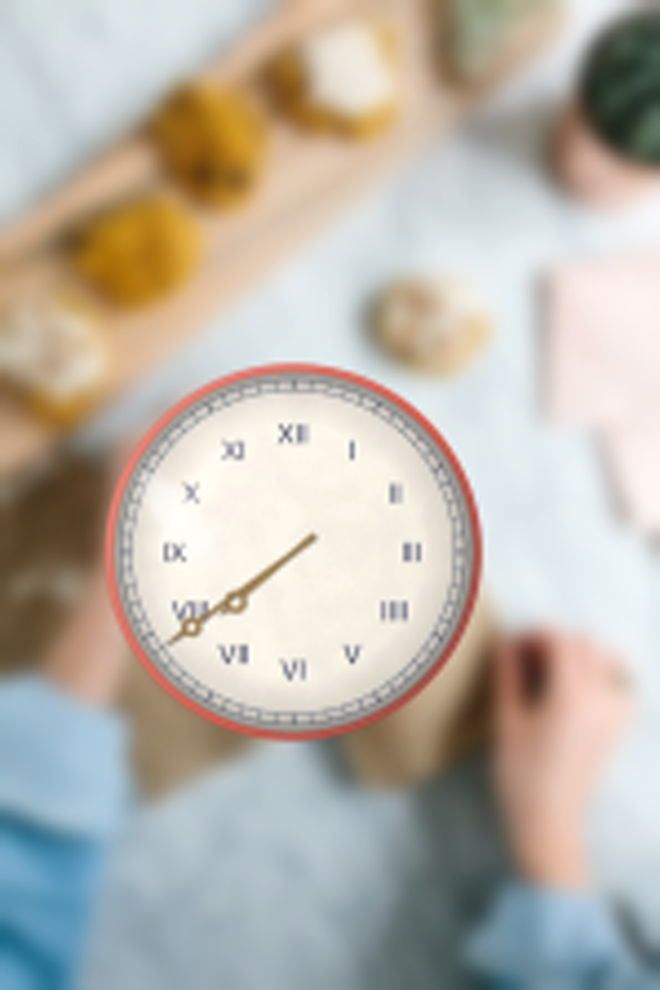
7.39
